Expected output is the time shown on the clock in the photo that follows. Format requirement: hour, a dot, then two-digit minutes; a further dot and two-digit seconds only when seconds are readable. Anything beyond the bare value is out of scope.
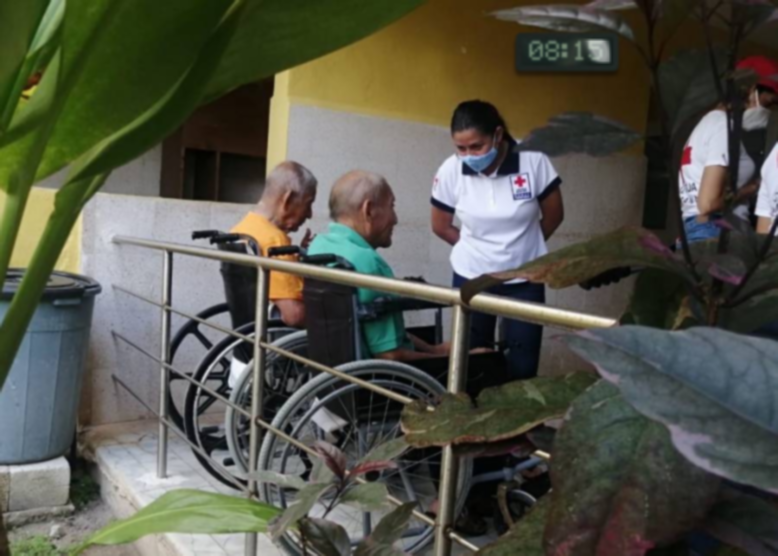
8.15
